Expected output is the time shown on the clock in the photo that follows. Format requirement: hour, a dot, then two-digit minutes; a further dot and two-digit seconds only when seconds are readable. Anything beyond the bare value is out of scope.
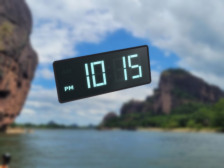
10.15
